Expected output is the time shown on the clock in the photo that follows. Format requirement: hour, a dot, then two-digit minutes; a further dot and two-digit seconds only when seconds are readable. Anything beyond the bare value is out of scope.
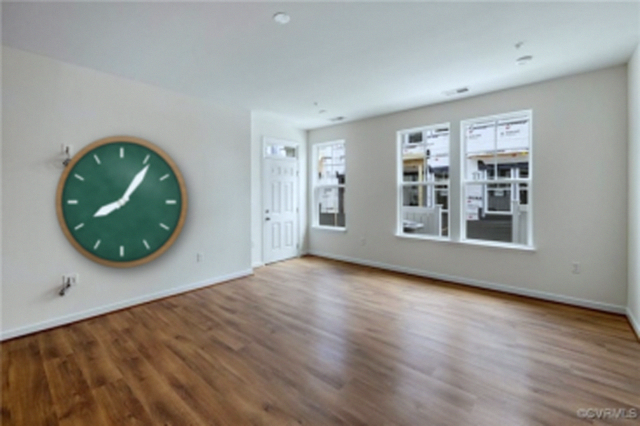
8.06
